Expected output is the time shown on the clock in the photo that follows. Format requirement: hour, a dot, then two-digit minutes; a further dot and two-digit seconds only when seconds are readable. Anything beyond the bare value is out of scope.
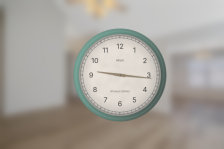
9.16
